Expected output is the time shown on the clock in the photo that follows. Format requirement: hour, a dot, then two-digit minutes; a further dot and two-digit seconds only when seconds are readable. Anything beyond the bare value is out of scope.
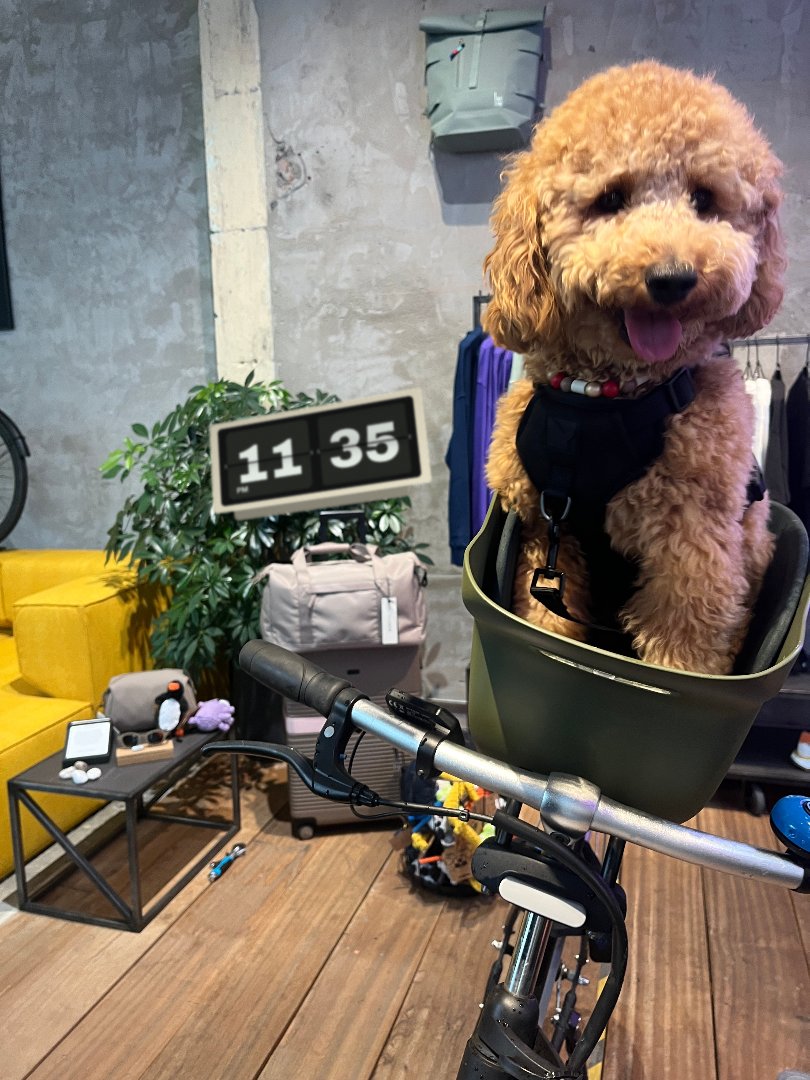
11.35
